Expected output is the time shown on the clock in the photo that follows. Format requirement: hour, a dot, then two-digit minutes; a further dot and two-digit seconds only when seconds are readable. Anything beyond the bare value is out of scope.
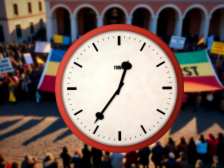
12.36
